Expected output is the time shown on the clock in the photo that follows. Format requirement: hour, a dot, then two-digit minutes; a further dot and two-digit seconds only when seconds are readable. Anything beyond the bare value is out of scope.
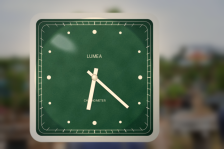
6.22
